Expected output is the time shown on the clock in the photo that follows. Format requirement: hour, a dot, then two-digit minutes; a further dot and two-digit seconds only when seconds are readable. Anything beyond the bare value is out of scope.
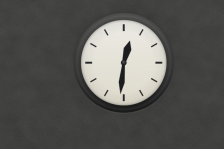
12.31
